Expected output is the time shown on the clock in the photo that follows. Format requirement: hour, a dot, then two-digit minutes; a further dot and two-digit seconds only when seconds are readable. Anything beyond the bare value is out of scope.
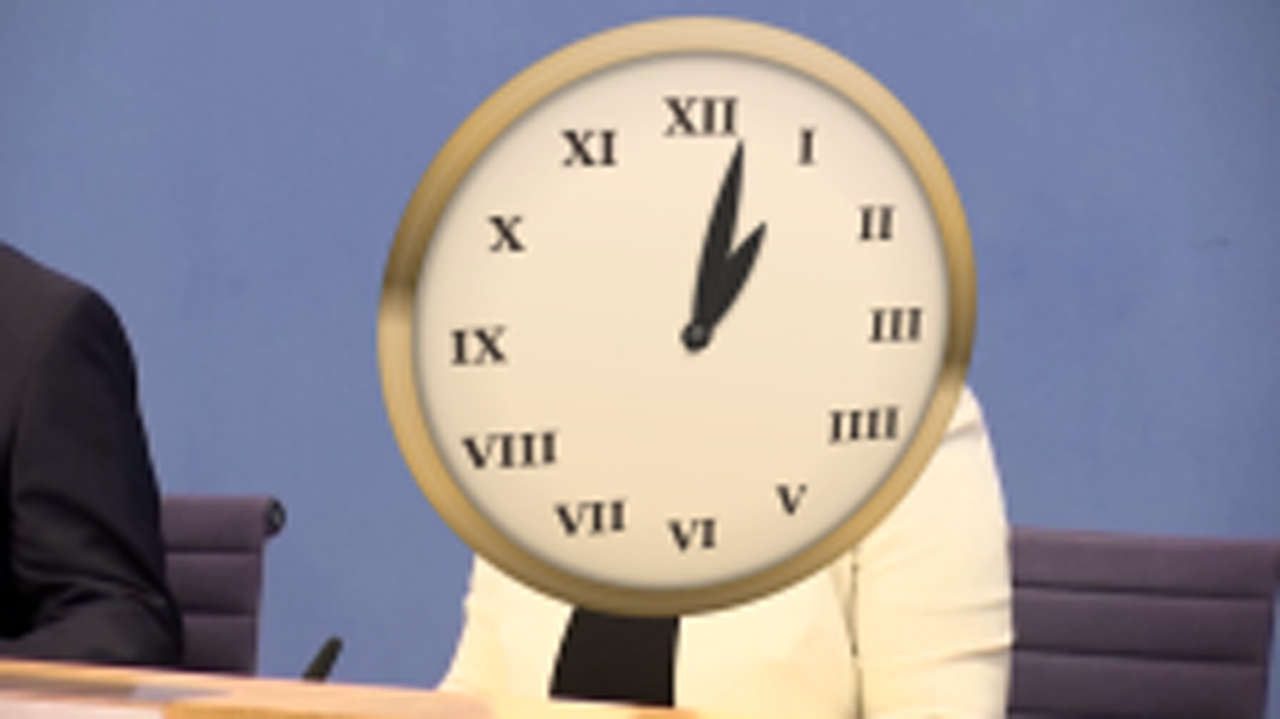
1.02
